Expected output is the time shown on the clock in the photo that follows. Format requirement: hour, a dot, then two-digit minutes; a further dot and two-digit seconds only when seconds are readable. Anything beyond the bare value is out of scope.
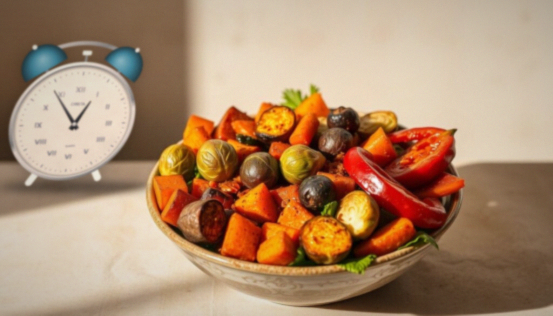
12.54
